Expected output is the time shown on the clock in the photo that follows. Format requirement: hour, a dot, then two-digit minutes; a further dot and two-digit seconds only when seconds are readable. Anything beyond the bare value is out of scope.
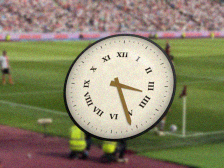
3.26
